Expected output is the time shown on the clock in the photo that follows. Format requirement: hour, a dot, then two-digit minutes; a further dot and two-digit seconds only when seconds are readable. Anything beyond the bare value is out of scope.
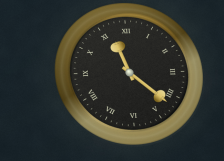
11.22
